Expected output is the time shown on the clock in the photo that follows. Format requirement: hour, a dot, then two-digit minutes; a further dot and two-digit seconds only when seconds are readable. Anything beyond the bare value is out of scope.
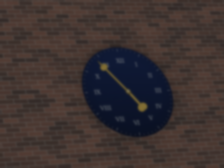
4.54
